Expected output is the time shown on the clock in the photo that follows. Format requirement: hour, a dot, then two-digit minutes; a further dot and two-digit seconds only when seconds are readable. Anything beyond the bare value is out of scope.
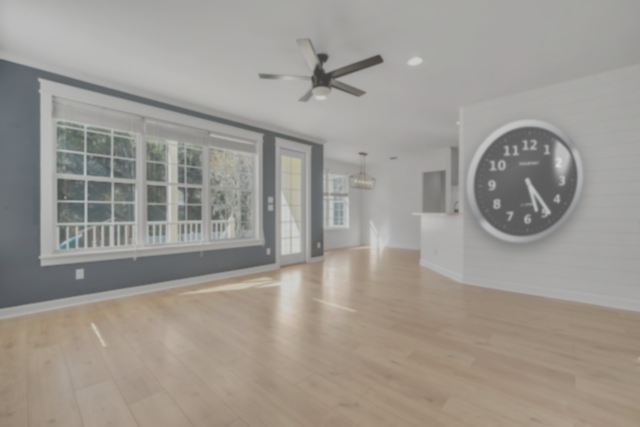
5.24
